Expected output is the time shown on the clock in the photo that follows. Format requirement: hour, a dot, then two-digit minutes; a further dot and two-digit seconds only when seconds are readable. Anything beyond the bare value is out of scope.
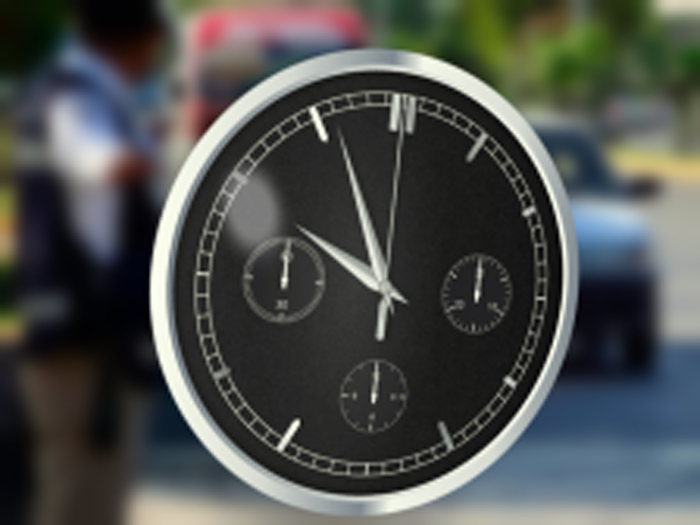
9.56
